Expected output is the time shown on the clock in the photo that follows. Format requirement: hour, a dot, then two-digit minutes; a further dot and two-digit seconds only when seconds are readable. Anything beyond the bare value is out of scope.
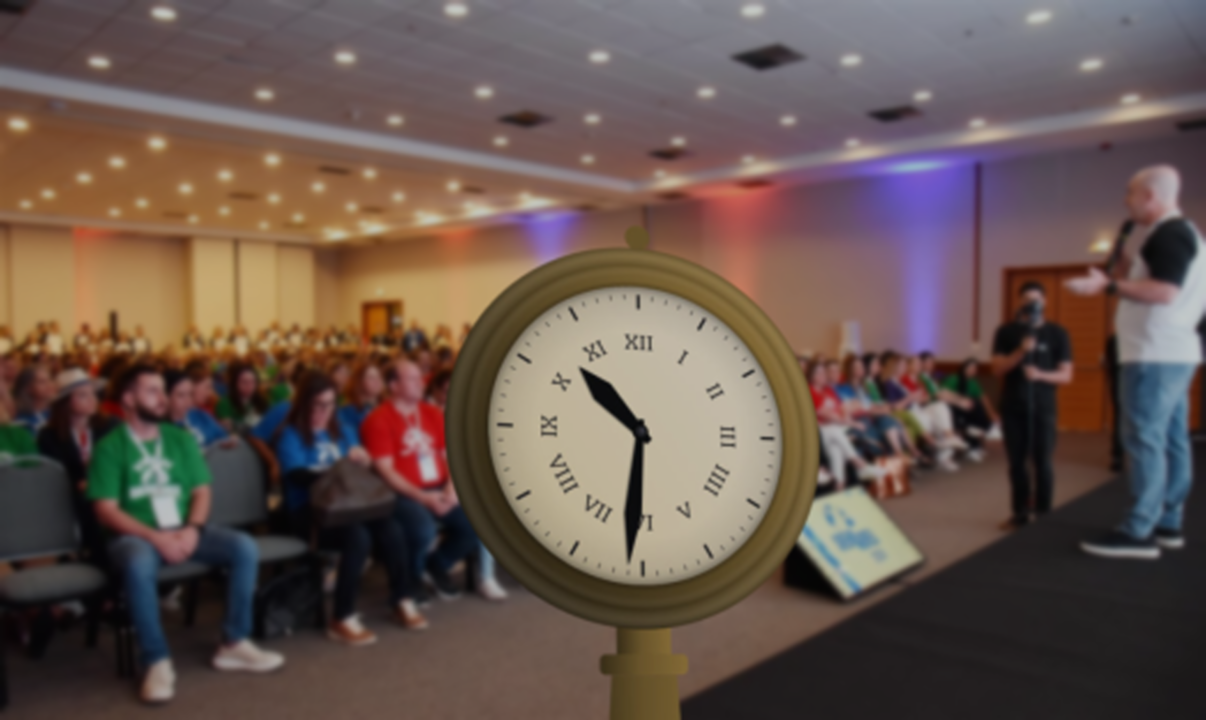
10.31
